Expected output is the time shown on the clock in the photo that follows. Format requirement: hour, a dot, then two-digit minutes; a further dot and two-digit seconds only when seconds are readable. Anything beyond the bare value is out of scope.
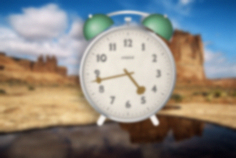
4.43
